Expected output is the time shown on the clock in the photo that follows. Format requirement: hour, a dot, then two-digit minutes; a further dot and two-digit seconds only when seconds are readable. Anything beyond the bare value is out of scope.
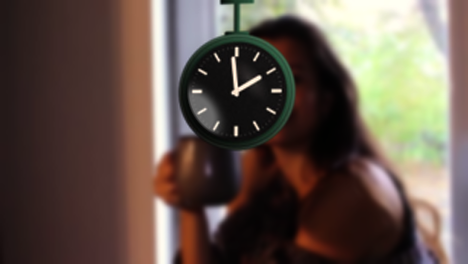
1.59
